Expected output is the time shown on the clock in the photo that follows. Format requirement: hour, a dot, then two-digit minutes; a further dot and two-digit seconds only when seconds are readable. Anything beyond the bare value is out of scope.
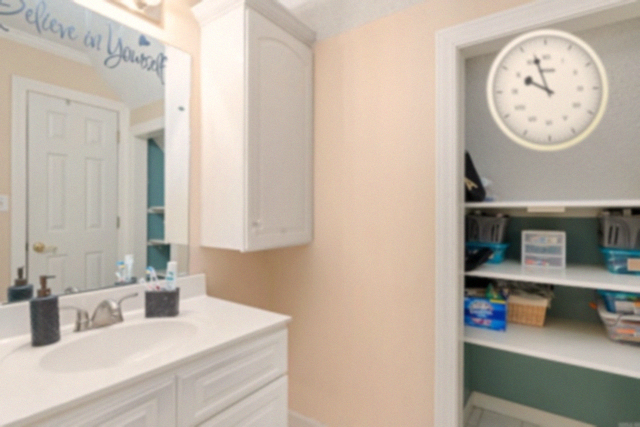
9.57
